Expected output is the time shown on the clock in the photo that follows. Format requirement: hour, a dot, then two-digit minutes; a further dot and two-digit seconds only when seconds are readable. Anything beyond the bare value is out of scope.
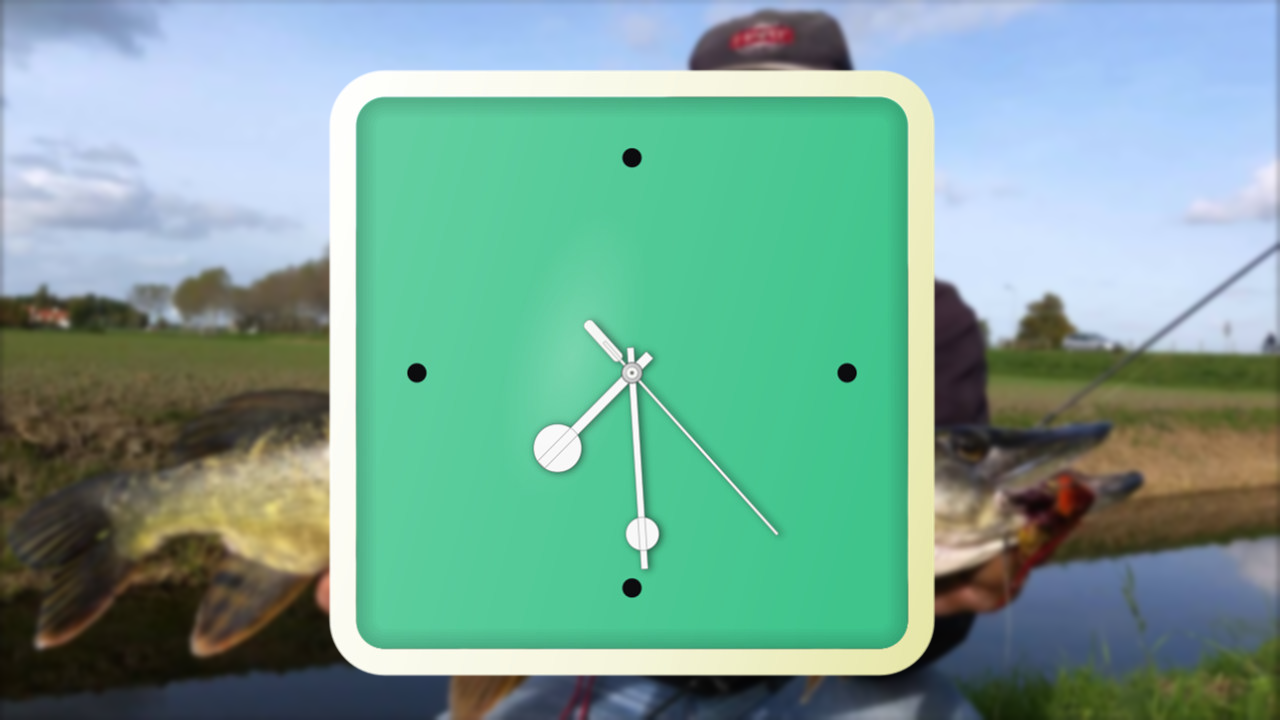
7.29.23
